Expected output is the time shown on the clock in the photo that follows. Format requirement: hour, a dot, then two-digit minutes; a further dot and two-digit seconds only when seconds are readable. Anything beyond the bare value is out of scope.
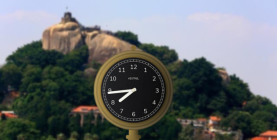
7.44
